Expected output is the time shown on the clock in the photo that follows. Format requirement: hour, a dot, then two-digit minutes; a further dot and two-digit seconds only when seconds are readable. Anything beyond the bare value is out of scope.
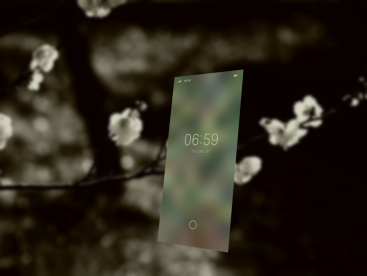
6.59
